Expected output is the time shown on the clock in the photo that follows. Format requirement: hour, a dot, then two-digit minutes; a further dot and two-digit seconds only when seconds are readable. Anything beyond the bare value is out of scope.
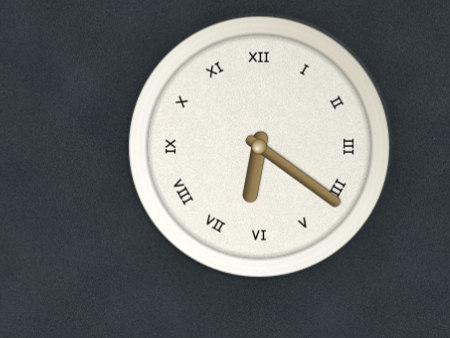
6.21
